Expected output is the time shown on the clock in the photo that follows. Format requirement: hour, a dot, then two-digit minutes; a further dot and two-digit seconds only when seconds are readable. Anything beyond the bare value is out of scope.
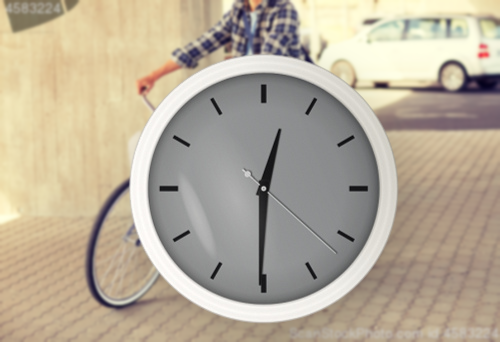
12.30.22
